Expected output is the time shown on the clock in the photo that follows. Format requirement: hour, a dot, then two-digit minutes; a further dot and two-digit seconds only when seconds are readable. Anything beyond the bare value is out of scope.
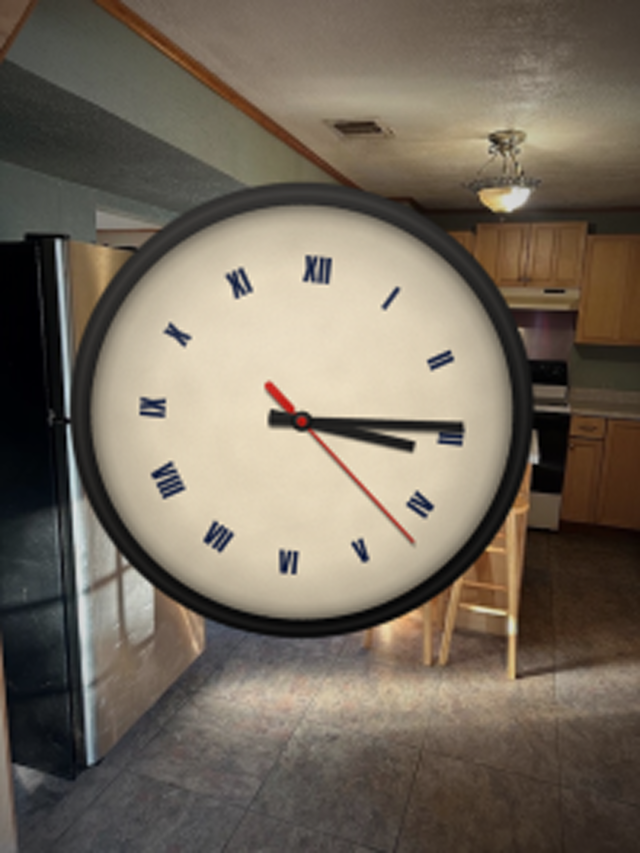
3.14.22
